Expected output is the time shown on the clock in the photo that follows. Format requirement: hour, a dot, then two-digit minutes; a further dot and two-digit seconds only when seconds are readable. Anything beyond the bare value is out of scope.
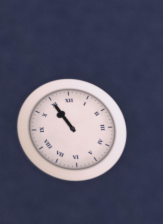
10.55
